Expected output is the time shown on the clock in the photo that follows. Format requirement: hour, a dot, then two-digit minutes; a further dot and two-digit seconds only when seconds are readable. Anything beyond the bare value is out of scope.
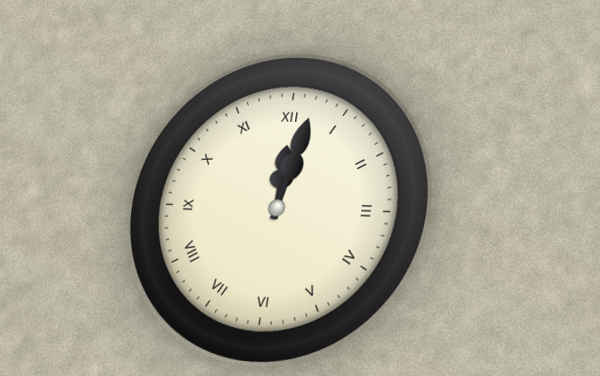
12.02
